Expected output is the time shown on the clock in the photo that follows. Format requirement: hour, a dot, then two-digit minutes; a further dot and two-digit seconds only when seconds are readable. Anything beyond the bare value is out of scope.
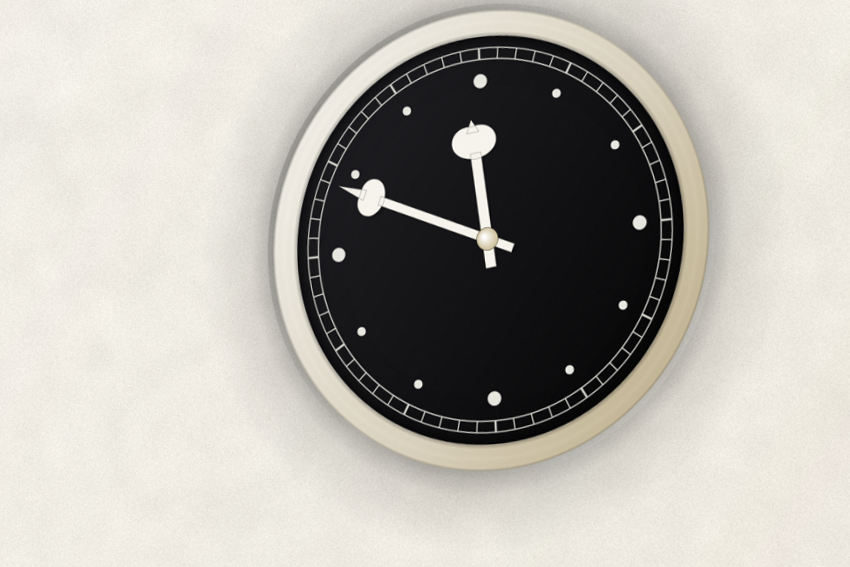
11.49
